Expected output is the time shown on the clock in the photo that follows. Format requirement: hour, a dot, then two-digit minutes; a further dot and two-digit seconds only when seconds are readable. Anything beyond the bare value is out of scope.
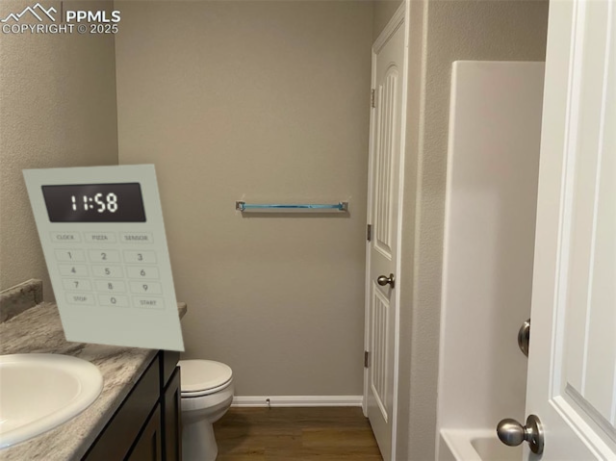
11.58
